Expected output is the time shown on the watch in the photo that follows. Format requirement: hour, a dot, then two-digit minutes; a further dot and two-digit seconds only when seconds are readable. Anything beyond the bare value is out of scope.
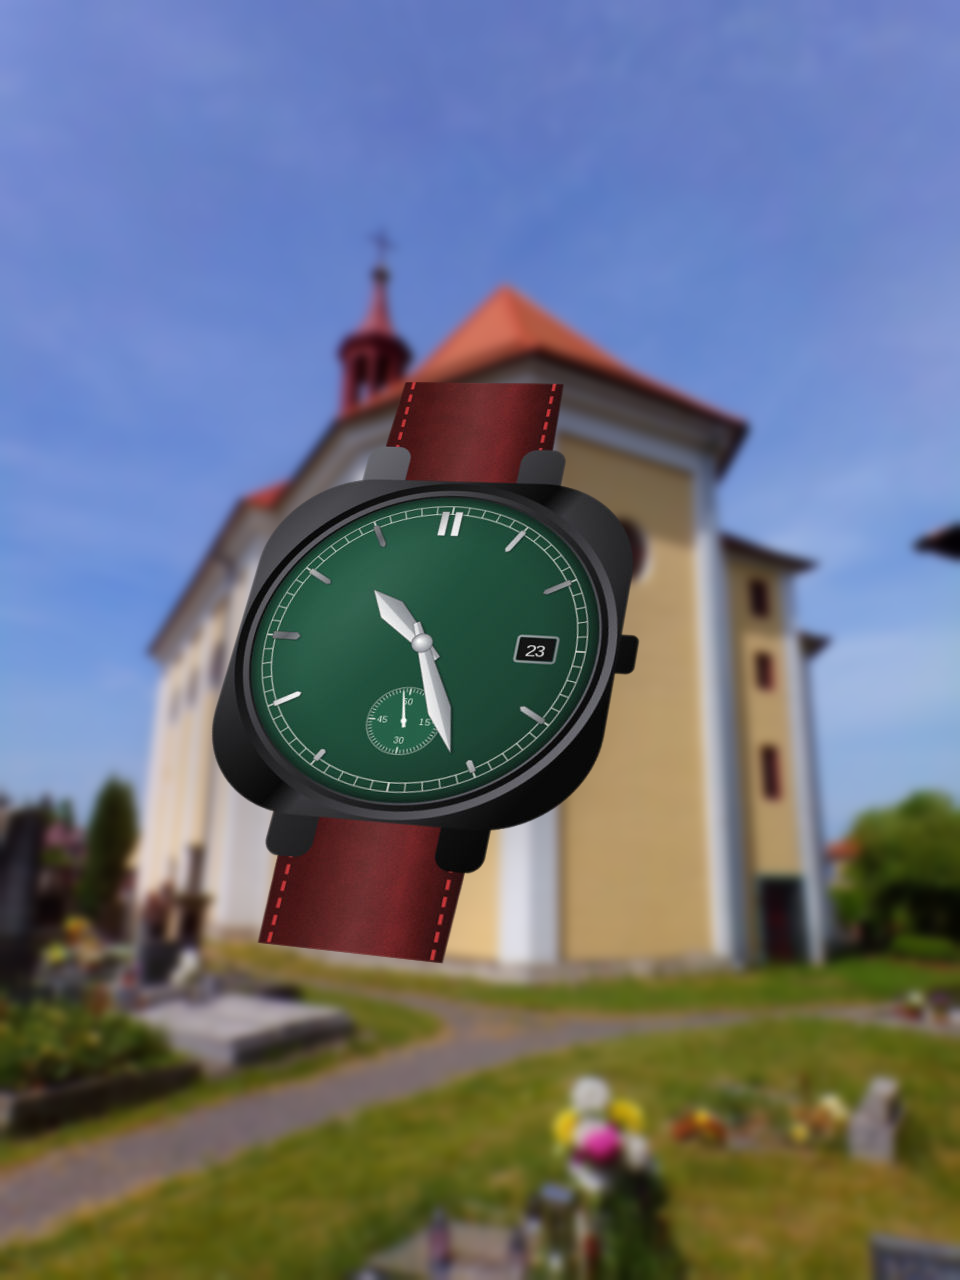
10.25.58
